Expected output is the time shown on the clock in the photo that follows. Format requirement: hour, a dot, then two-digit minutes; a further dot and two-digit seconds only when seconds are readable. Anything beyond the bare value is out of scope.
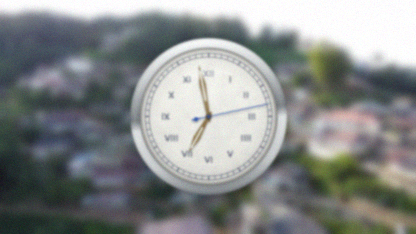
6.58.13
